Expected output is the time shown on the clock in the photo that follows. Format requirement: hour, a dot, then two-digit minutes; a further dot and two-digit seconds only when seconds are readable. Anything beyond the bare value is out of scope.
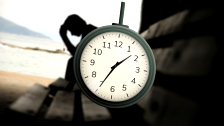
1.35
